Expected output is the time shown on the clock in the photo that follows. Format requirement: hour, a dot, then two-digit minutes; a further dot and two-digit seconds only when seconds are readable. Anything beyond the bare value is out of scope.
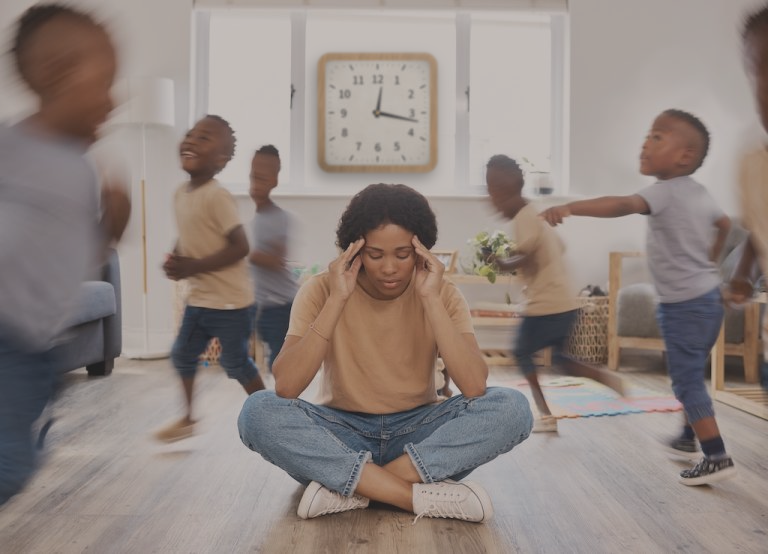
12.17
